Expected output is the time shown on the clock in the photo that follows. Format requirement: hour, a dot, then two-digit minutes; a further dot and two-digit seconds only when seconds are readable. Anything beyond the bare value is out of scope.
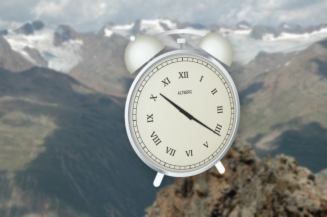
10.21
